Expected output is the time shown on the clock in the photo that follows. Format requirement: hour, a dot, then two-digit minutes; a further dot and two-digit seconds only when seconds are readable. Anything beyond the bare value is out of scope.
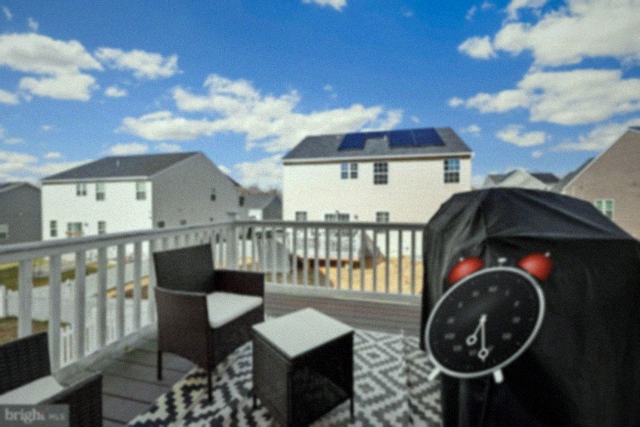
6.27
